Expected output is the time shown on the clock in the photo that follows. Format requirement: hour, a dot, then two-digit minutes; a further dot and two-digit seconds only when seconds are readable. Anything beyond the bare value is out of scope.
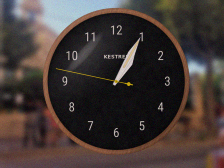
1.04.47
